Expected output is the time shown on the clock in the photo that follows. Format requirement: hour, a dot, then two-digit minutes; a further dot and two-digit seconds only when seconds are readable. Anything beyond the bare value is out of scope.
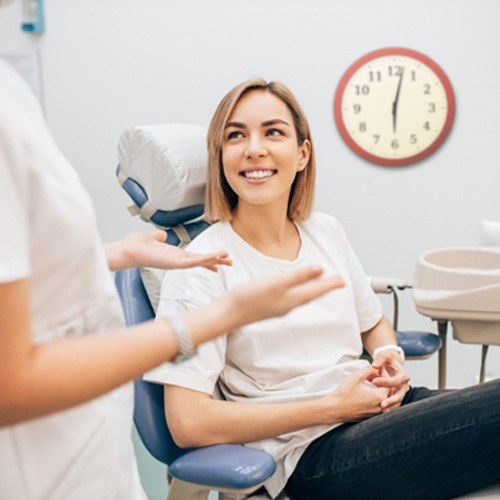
6.02
